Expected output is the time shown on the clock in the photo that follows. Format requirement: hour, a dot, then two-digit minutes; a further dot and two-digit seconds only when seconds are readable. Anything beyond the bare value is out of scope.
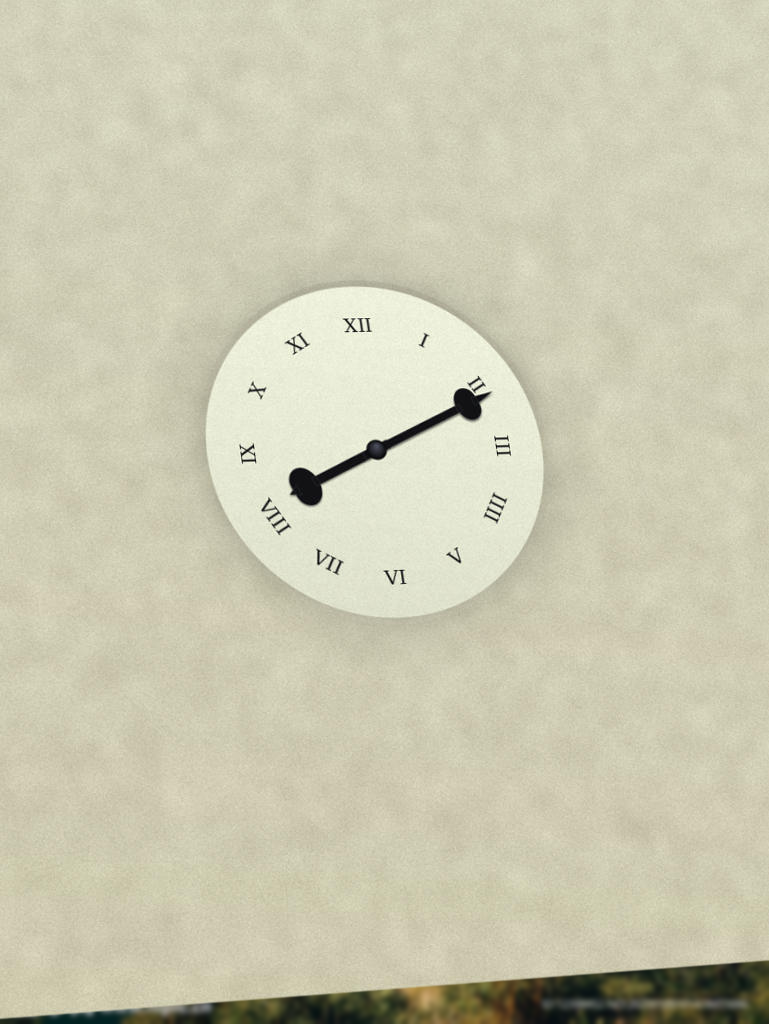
8.11
